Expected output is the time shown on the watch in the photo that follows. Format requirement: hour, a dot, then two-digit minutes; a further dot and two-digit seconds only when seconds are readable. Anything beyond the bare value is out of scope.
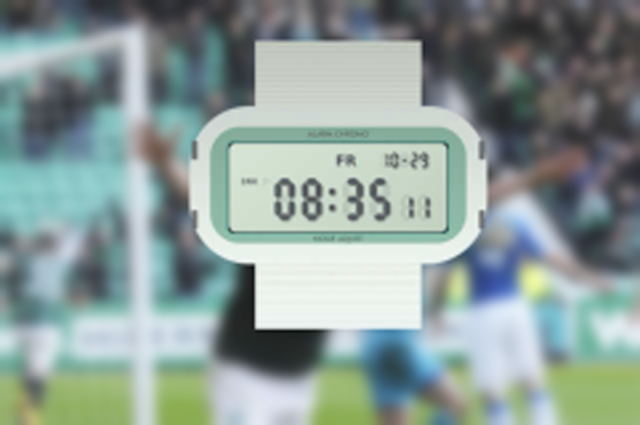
8.35.11
